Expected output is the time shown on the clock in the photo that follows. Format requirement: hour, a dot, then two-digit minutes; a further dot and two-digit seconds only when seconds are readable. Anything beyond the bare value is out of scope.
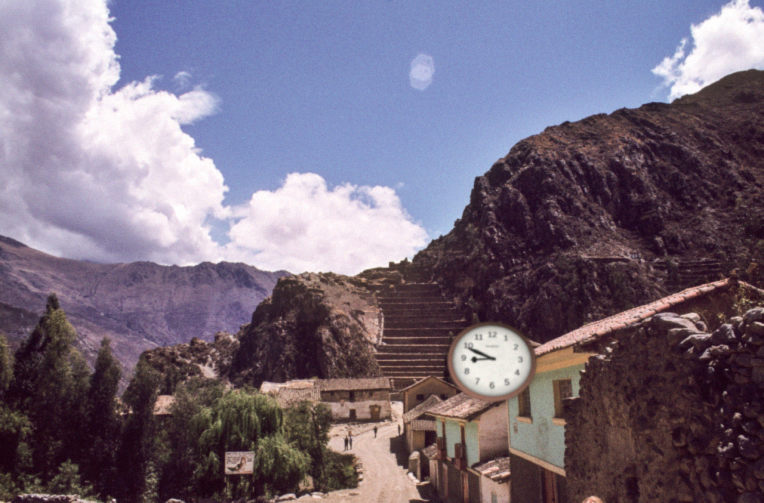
8.49
